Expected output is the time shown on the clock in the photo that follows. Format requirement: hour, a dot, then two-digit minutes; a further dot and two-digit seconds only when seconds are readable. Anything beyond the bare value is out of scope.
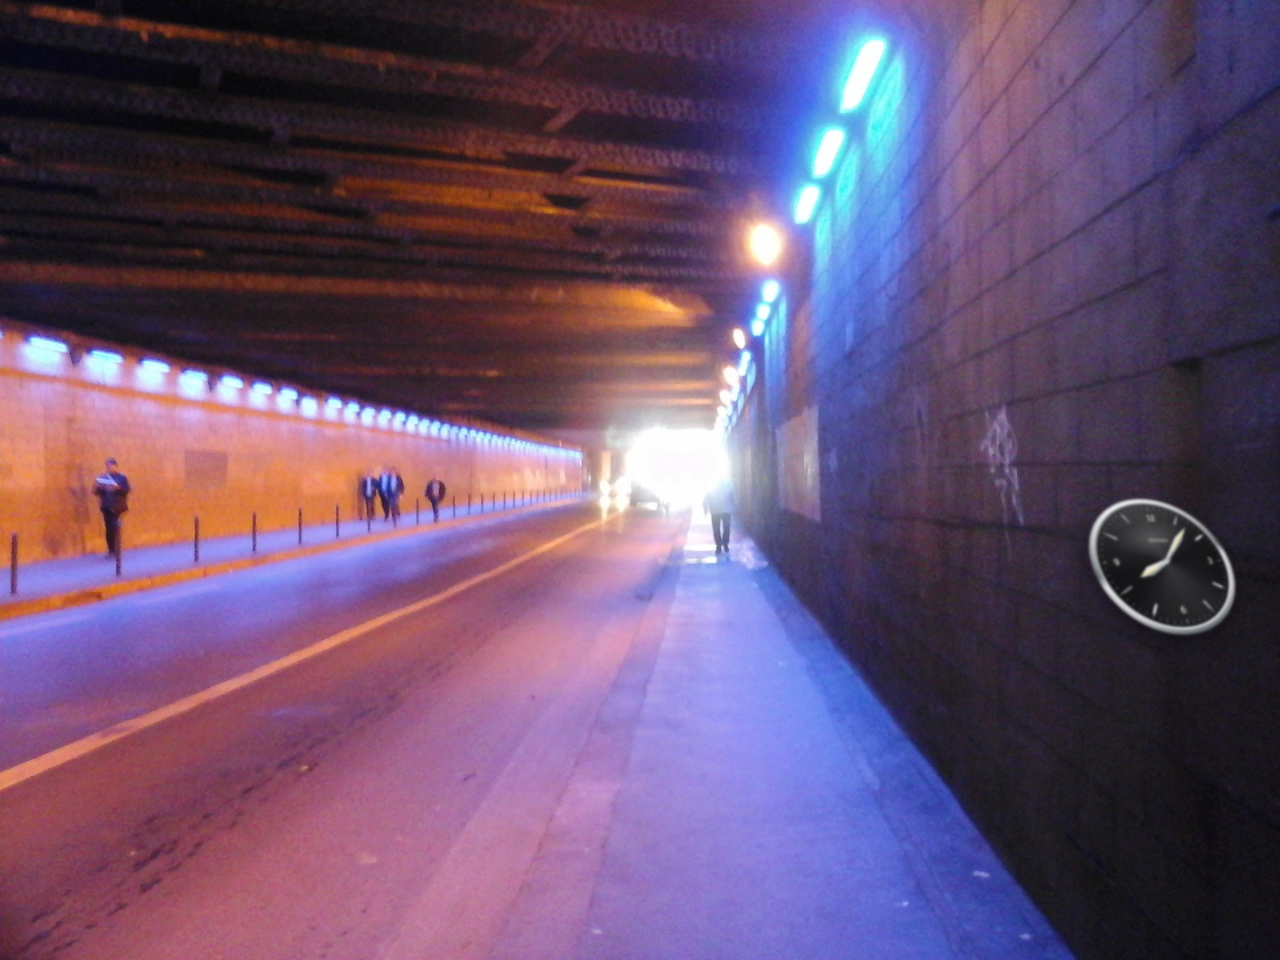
8.07
